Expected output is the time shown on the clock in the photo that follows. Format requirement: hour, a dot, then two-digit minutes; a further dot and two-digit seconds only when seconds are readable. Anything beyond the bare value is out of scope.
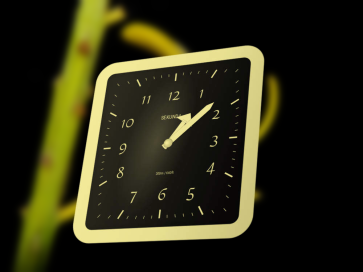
1.08
